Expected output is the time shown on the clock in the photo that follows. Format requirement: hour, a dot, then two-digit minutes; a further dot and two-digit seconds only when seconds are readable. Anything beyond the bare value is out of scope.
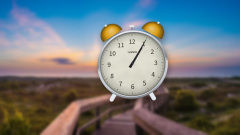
1.05
